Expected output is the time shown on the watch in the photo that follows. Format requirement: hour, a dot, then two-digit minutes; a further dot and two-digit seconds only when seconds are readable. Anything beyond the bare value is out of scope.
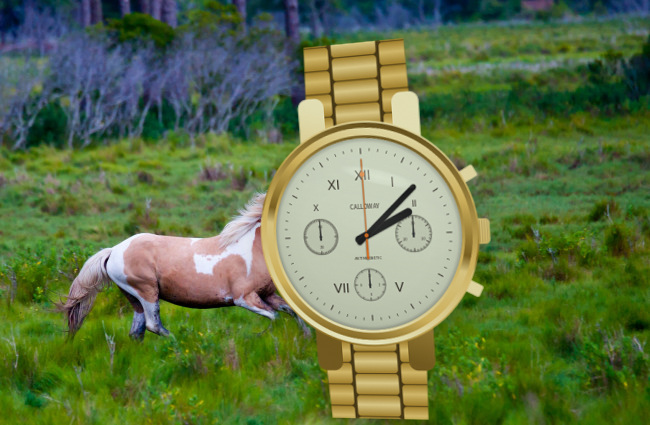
2.08
